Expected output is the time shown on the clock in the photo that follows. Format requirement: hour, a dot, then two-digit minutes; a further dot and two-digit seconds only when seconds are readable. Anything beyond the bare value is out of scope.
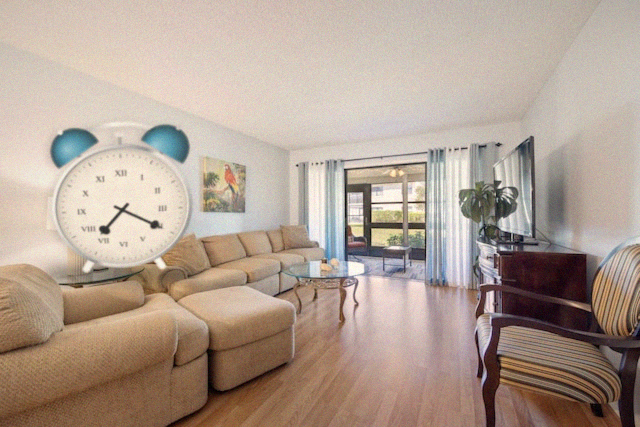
7.20
